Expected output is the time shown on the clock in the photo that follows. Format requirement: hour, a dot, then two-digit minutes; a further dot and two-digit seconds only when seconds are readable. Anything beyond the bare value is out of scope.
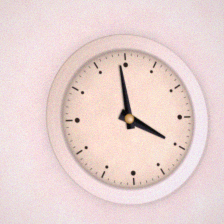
3.59
